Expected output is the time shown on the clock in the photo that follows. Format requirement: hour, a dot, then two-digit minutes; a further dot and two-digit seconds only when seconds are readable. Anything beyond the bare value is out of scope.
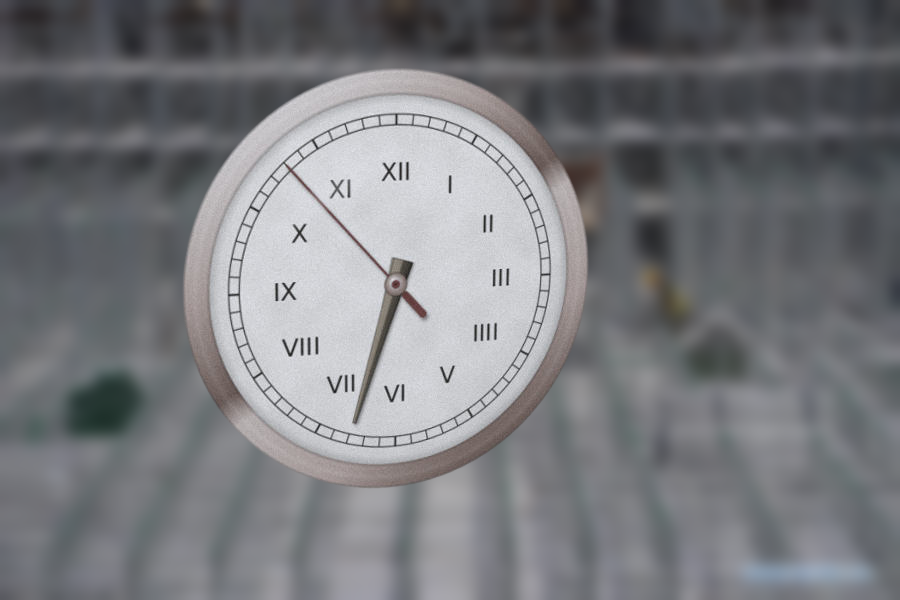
6.32.53
